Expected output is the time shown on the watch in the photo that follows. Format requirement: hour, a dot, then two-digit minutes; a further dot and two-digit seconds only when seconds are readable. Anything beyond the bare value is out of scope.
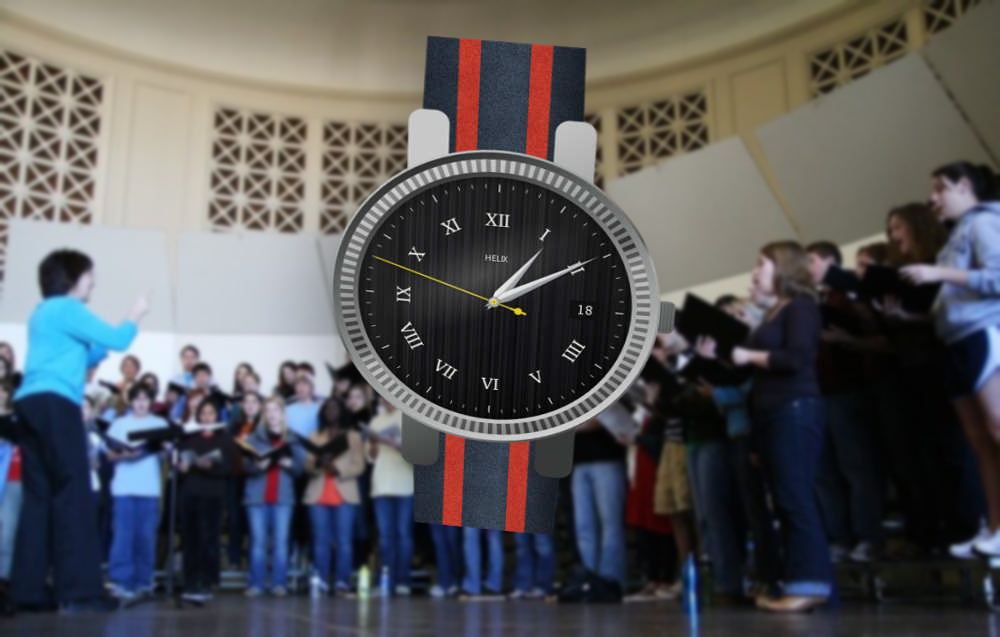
1.09.48
